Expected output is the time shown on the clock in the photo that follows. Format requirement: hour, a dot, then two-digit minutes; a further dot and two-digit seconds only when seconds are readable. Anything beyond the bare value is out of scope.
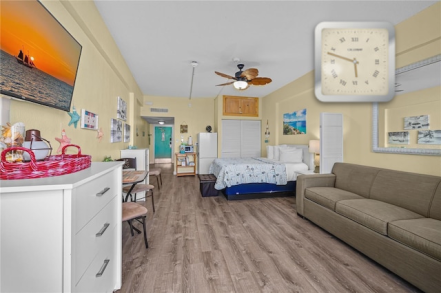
5.48
